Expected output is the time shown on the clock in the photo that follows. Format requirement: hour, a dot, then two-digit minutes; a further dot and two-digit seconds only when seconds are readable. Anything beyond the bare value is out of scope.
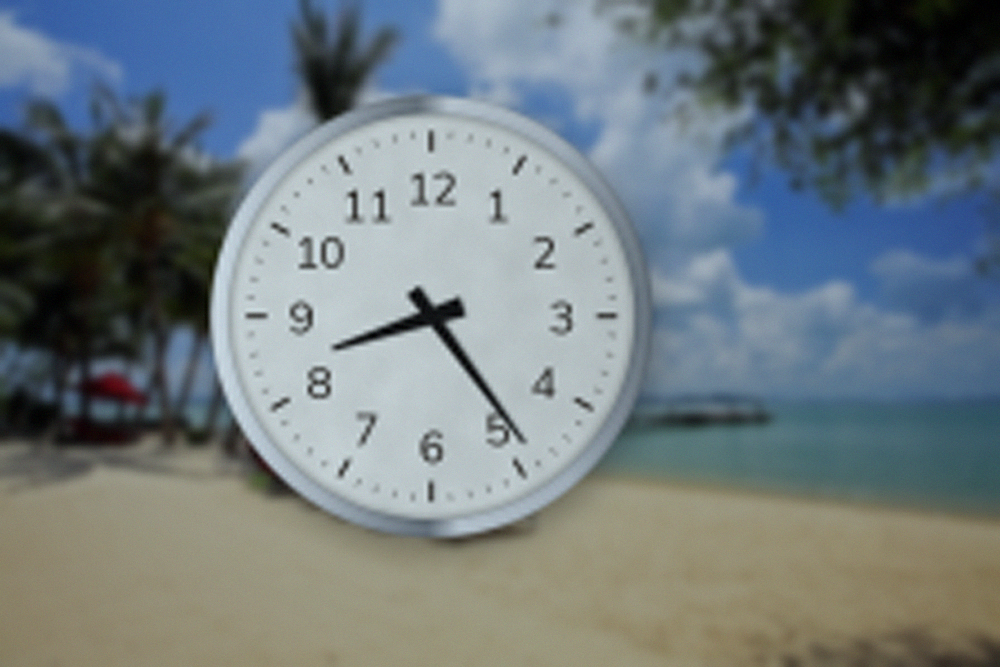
8.24
